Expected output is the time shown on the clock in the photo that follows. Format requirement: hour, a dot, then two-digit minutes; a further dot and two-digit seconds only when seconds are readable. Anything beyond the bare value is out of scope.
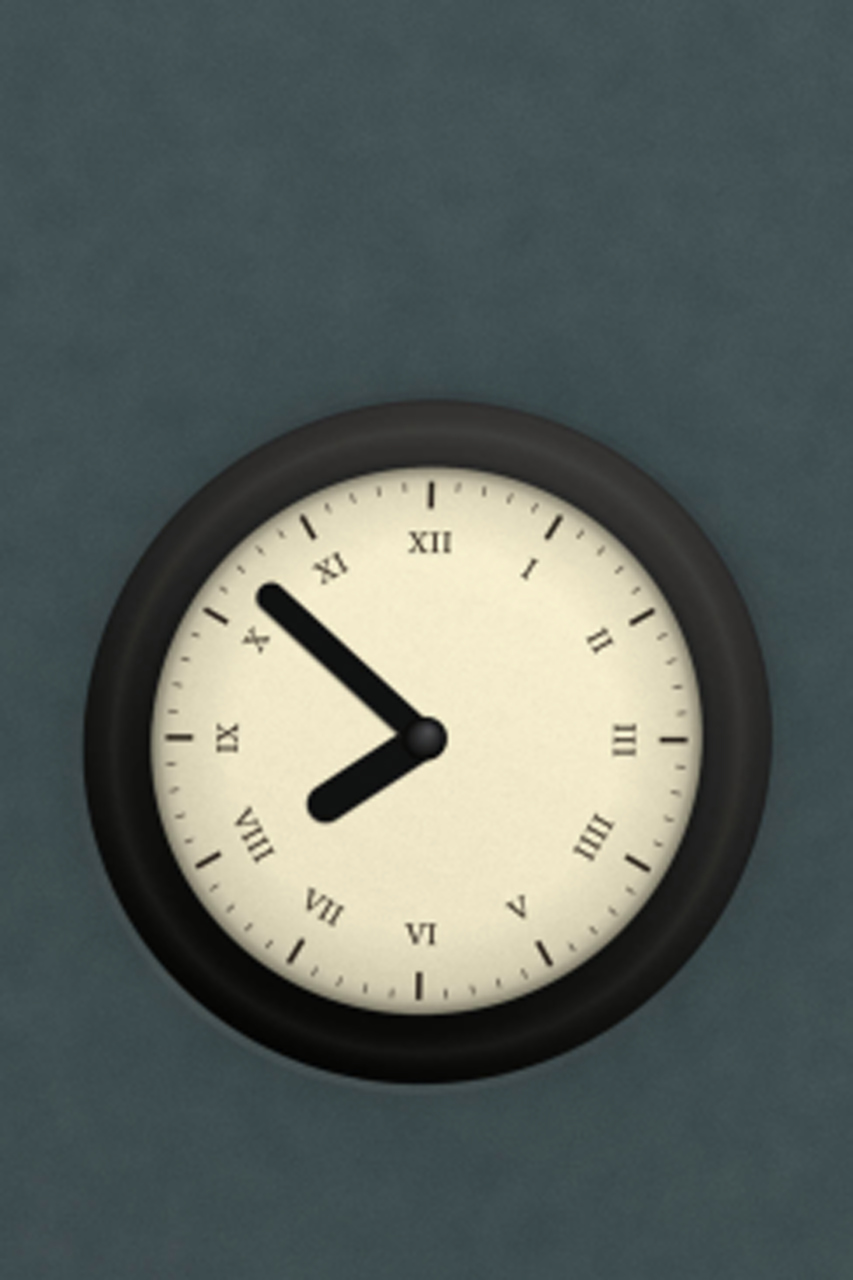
7.52
